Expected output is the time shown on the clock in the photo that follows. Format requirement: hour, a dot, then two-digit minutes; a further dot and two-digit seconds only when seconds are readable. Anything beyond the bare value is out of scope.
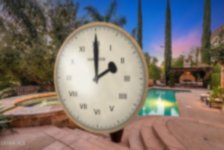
2.00
